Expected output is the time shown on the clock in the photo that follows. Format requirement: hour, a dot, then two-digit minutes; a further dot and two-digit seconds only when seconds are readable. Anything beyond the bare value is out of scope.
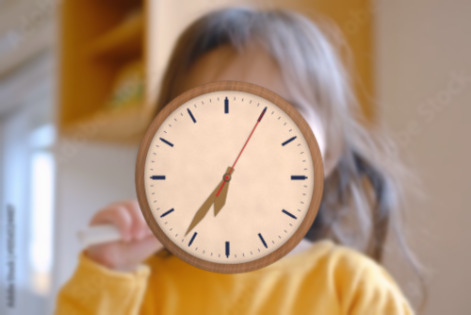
6.36.05
